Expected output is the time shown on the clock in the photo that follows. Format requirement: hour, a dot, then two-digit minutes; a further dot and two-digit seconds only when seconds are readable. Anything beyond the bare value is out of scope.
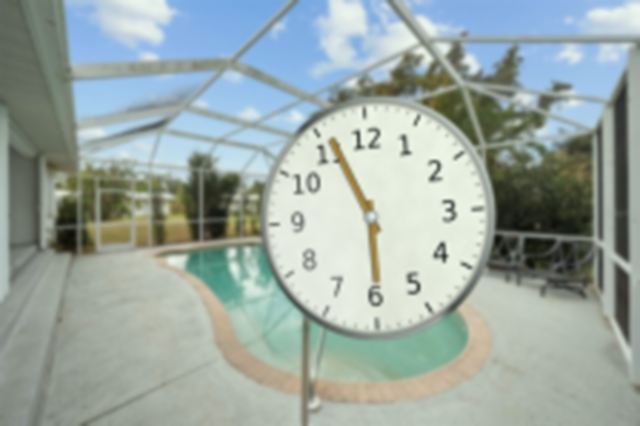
5.56
